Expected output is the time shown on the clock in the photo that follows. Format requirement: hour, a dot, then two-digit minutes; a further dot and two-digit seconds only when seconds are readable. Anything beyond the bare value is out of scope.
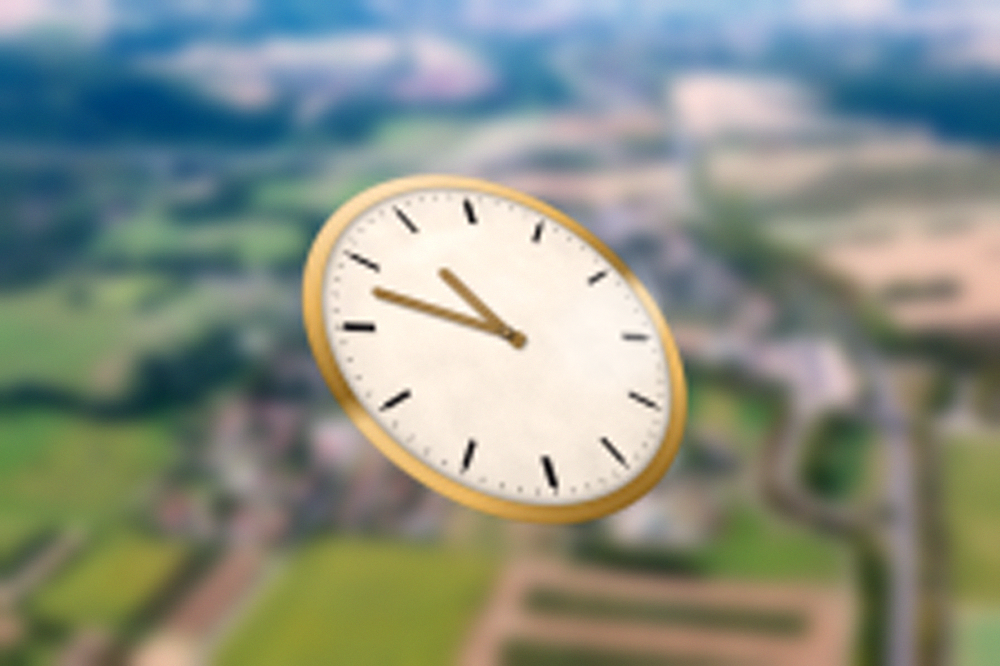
10.48
